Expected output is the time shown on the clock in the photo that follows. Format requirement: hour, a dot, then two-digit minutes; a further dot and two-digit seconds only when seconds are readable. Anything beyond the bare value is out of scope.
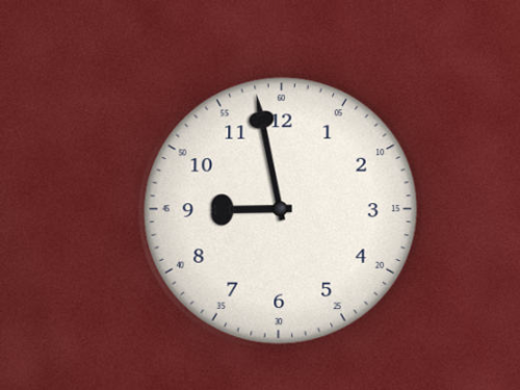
8.58
